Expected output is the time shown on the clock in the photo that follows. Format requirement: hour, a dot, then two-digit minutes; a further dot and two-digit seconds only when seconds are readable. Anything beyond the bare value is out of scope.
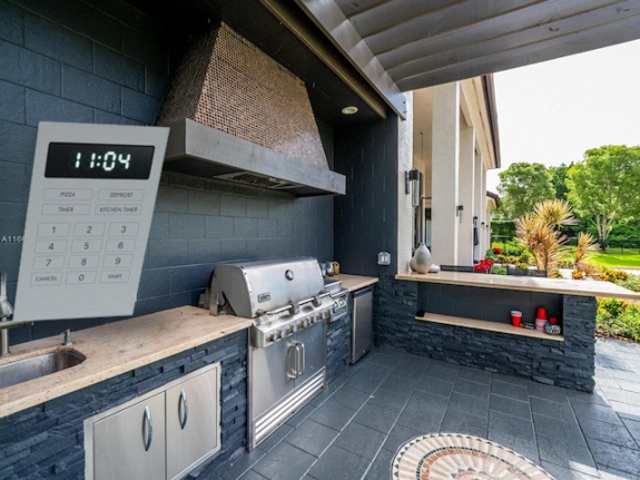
11.04
